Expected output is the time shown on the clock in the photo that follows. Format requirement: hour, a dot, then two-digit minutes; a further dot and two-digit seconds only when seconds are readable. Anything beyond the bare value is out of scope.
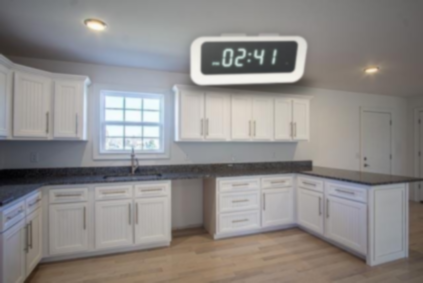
2.41
